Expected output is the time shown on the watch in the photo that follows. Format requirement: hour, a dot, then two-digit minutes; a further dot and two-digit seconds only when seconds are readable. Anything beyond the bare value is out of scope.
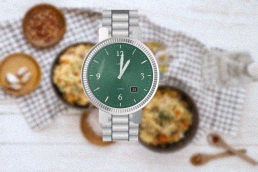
1.01
